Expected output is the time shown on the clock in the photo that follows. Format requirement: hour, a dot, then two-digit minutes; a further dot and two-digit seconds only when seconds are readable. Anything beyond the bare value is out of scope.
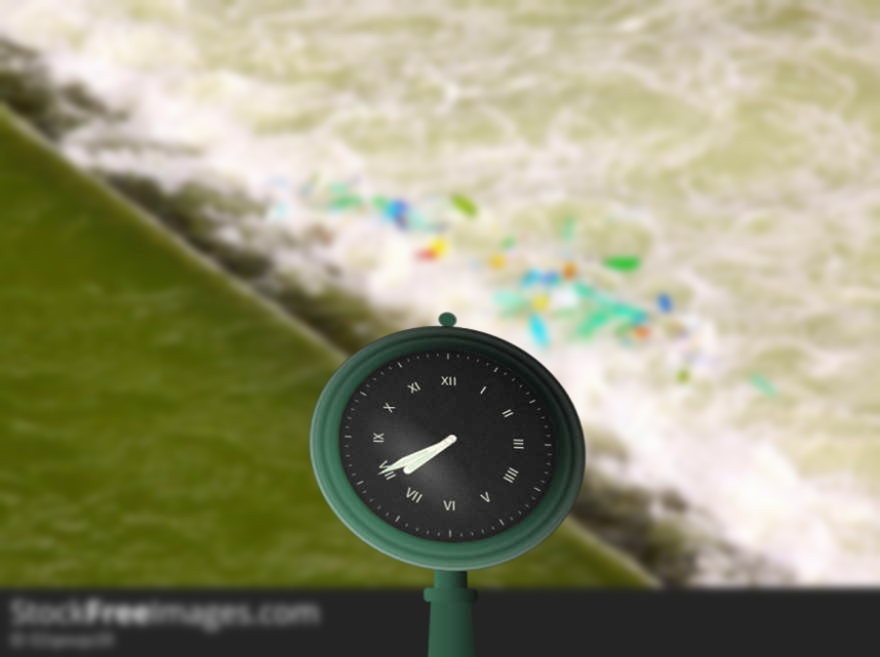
7.40
